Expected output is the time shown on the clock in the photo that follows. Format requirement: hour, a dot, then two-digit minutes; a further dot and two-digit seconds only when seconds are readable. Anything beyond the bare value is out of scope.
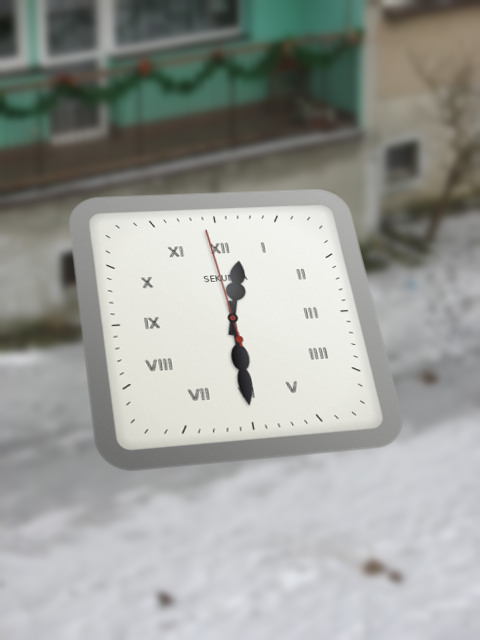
12.29.59
